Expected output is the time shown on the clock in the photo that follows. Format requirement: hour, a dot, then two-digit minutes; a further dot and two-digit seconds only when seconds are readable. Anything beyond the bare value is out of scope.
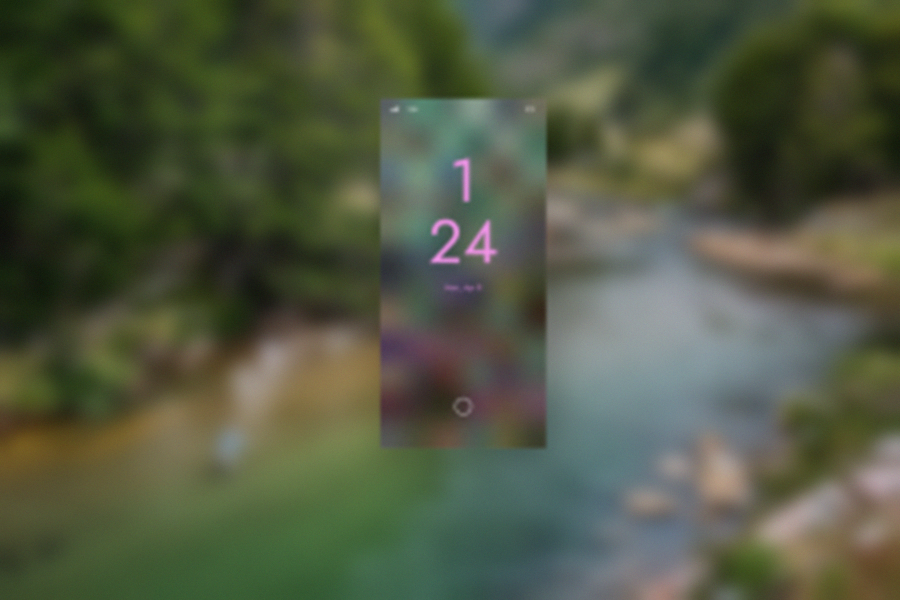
1.24
